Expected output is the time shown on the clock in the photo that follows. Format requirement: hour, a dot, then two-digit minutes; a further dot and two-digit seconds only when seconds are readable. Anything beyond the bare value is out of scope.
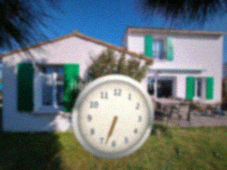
6.33
